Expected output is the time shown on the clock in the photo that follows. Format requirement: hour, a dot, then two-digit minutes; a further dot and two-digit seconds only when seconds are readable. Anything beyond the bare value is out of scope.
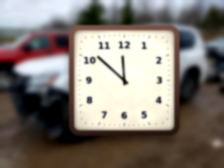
11.52
